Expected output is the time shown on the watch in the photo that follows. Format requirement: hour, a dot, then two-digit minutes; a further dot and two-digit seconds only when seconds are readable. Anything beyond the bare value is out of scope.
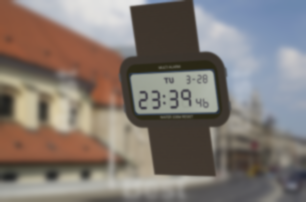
23.39
